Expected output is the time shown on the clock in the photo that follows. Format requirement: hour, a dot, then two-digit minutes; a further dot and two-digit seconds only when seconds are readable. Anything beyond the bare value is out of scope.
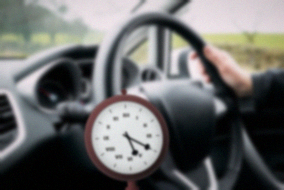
5.20
